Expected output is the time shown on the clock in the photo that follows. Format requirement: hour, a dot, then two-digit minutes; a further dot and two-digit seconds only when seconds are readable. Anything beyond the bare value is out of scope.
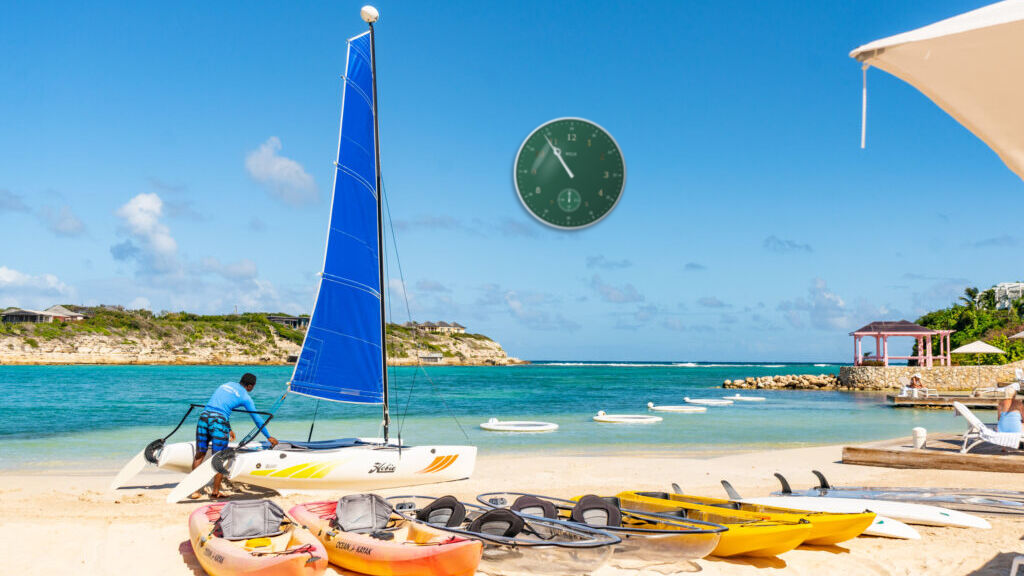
10.54
